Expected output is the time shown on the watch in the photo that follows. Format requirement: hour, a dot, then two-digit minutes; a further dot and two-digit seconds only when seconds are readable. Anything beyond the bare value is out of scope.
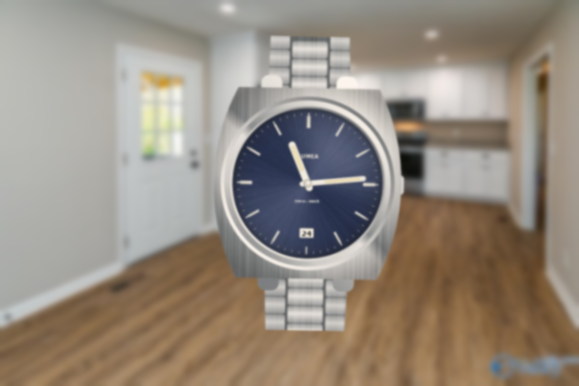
11.14
